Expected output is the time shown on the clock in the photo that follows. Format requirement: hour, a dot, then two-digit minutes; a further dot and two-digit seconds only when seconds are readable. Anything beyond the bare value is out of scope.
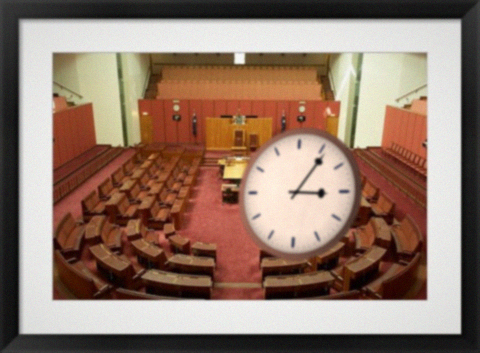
3.06
